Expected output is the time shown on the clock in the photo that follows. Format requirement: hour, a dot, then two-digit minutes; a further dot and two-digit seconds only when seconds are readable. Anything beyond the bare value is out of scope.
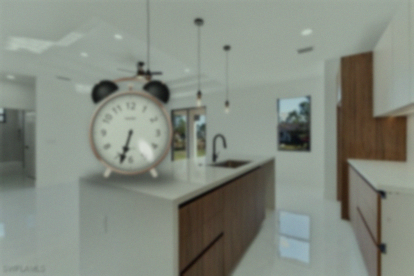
6.33
